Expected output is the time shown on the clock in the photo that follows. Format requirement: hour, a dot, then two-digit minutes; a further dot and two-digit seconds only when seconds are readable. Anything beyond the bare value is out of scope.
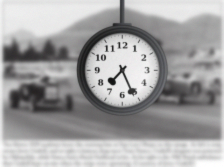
7.26
